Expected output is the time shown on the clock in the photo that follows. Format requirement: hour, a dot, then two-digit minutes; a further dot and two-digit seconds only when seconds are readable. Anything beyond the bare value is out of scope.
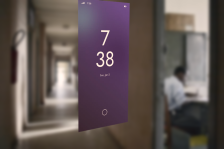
7.38
